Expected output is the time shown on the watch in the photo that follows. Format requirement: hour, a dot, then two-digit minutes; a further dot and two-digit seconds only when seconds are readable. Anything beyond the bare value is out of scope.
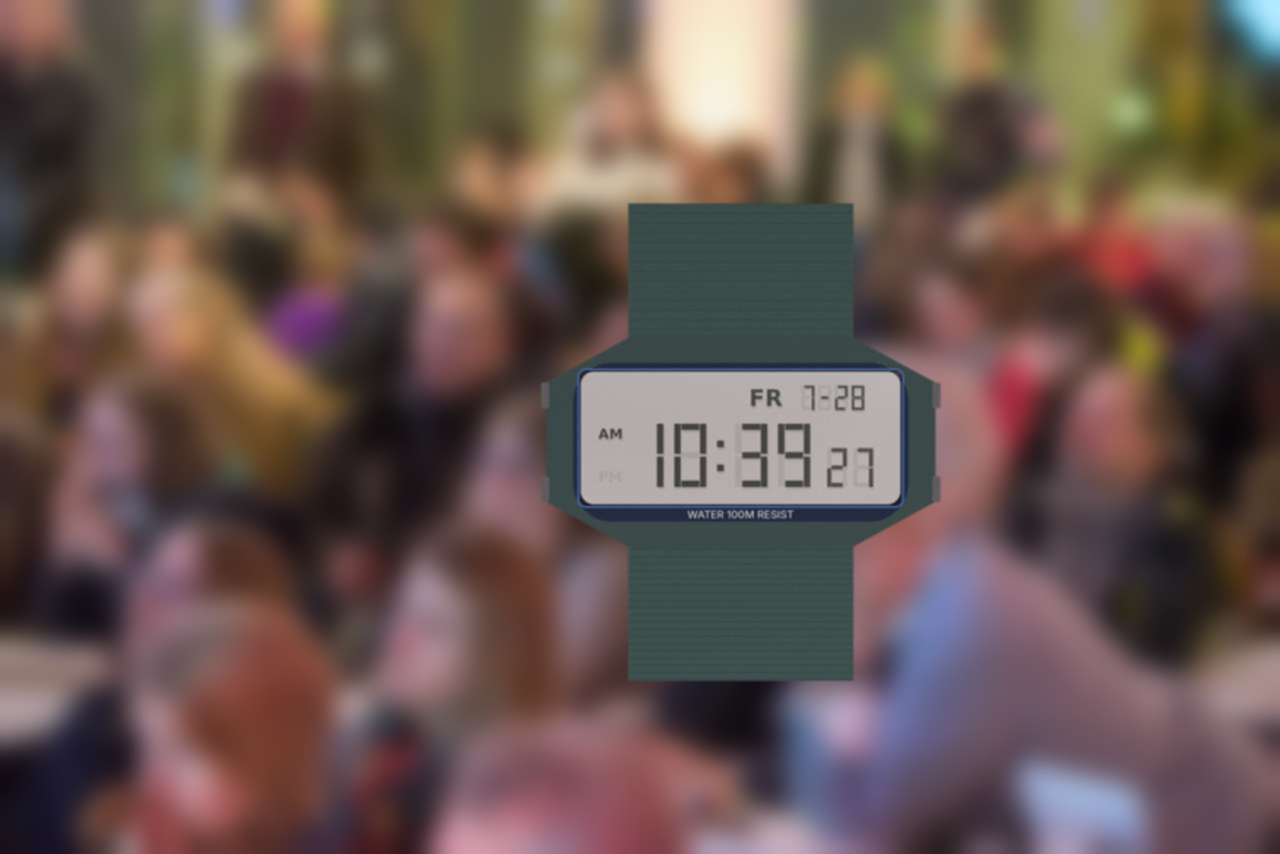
10.39.27
